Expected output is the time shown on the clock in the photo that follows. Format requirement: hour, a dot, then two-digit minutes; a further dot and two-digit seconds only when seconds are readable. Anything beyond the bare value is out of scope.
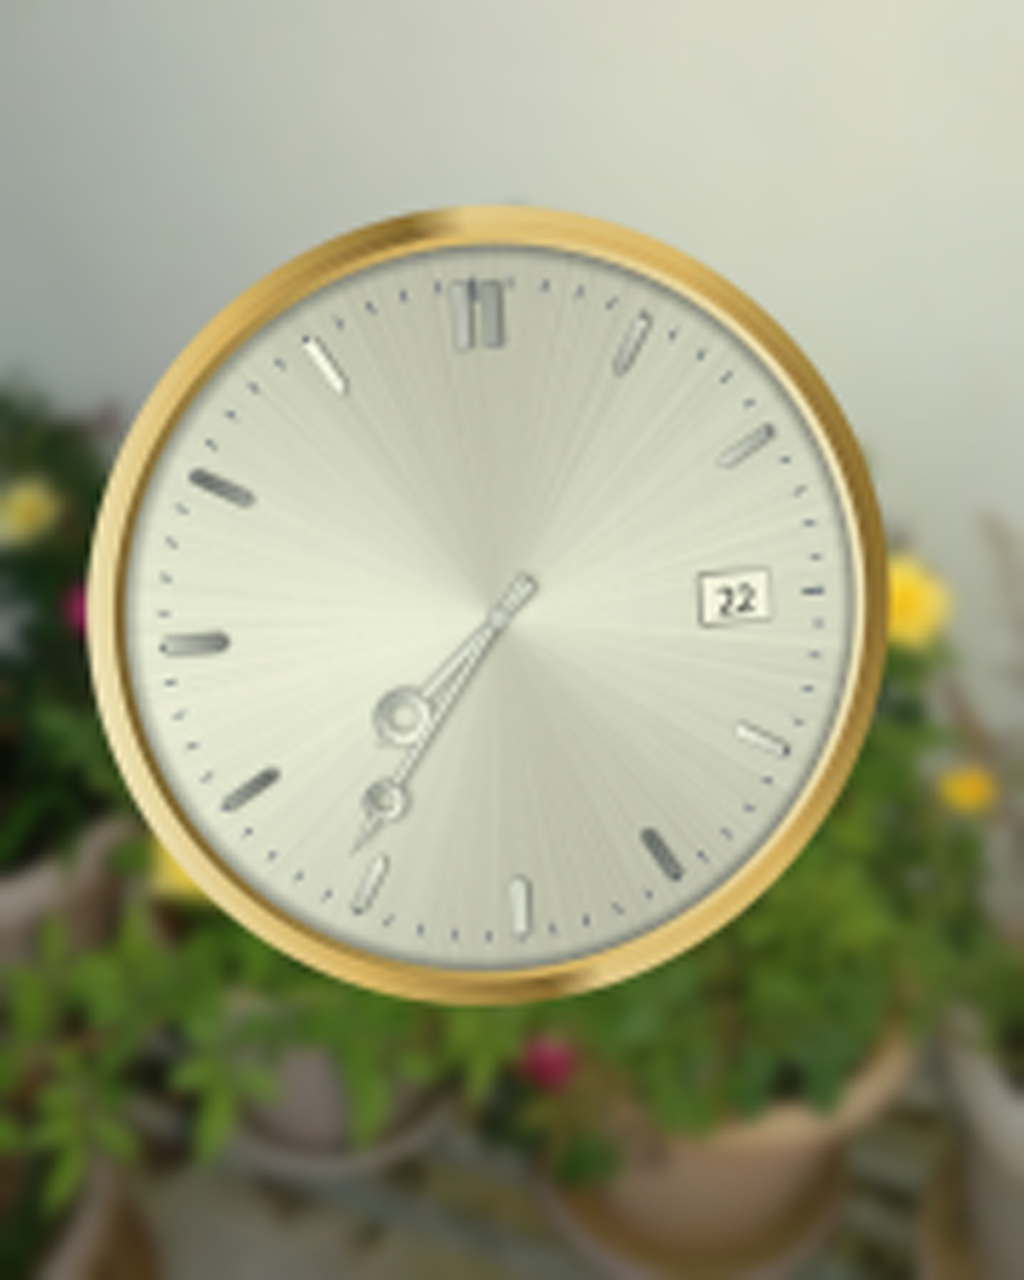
7.36
